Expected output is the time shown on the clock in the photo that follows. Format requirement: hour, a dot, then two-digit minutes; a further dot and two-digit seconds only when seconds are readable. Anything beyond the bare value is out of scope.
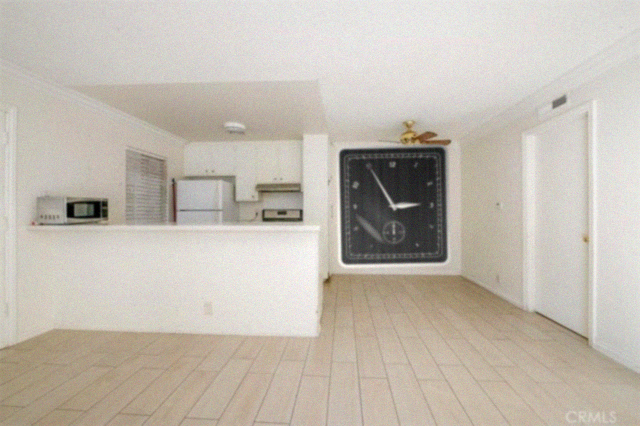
2.55
